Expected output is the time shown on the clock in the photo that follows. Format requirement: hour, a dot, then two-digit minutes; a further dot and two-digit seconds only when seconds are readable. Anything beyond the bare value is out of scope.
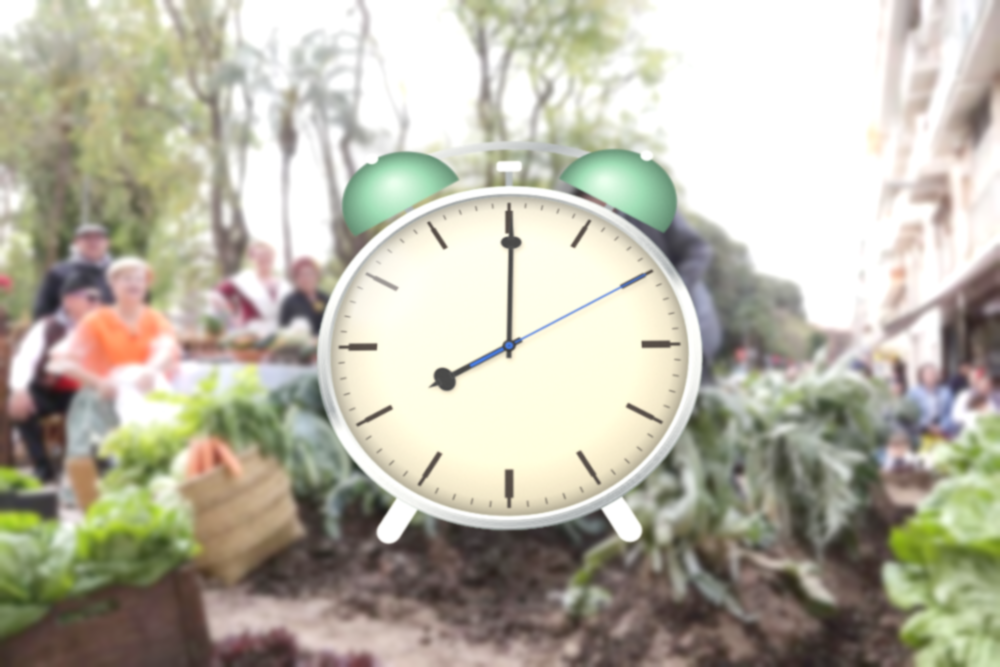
8.00.10
